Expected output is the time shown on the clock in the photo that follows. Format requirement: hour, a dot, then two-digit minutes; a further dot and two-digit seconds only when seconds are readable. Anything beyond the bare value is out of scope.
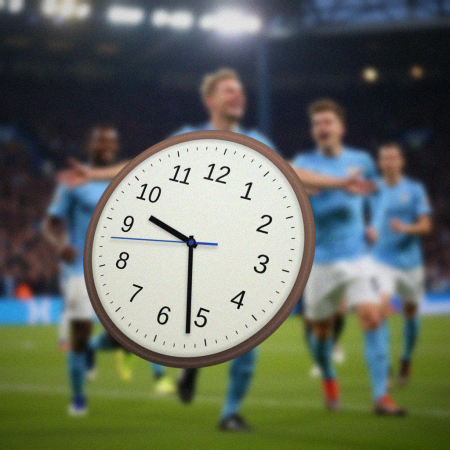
9.26.43
